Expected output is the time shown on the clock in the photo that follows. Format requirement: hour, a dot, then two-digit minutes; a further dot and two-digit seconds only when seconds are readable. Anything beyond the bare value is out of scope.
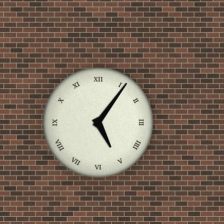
5.06
